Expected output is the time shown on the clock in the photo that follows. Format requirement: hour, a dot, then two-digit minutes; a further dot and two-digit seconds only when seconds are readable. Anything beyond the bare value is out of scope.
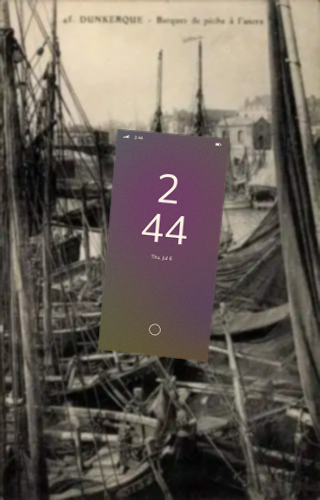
2.44
